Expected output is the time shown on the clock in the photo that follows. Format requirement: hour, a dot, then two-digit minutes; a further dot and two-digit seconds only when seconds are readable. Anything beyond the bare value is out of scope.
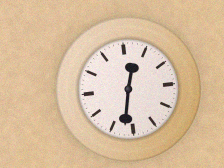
12.32
